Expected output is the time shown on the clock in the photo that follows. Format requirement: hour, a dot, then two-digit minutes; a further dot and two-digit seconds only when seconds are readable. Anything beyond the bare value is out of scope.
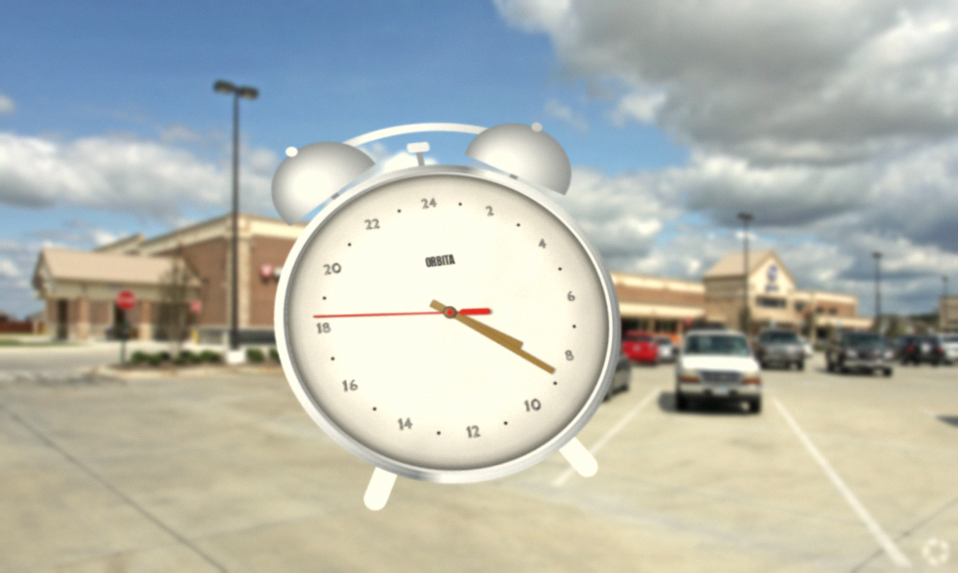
8.21.46
